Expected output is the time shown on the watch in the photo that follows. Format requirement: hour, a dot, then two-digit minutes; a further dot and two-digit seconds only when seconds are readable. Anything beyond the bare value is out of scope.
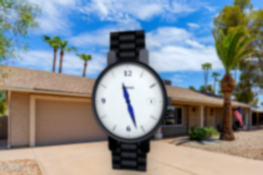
11.27
